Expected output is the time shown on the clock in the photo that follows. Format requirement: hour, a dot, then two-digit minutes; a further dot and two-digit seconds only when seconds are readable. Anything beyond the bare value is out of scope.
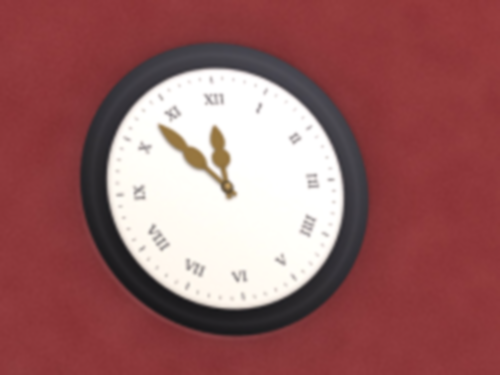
11.53
